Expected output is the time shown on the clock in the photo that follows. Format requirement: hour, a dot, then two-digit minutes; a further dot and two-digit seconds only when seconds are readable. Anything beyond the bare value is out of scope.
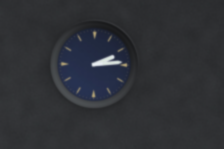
2.14
